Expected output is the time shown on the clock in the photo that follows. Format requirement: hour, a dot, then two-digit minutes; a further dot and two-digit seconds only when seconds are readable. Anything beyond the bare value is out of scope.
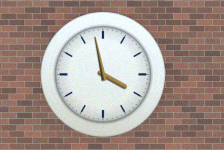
3.58
